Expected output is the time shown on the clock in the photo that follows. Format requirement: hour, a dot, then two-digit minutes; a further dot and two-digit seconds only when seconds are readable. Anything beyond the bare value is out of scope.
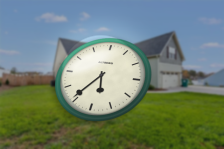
5.36
